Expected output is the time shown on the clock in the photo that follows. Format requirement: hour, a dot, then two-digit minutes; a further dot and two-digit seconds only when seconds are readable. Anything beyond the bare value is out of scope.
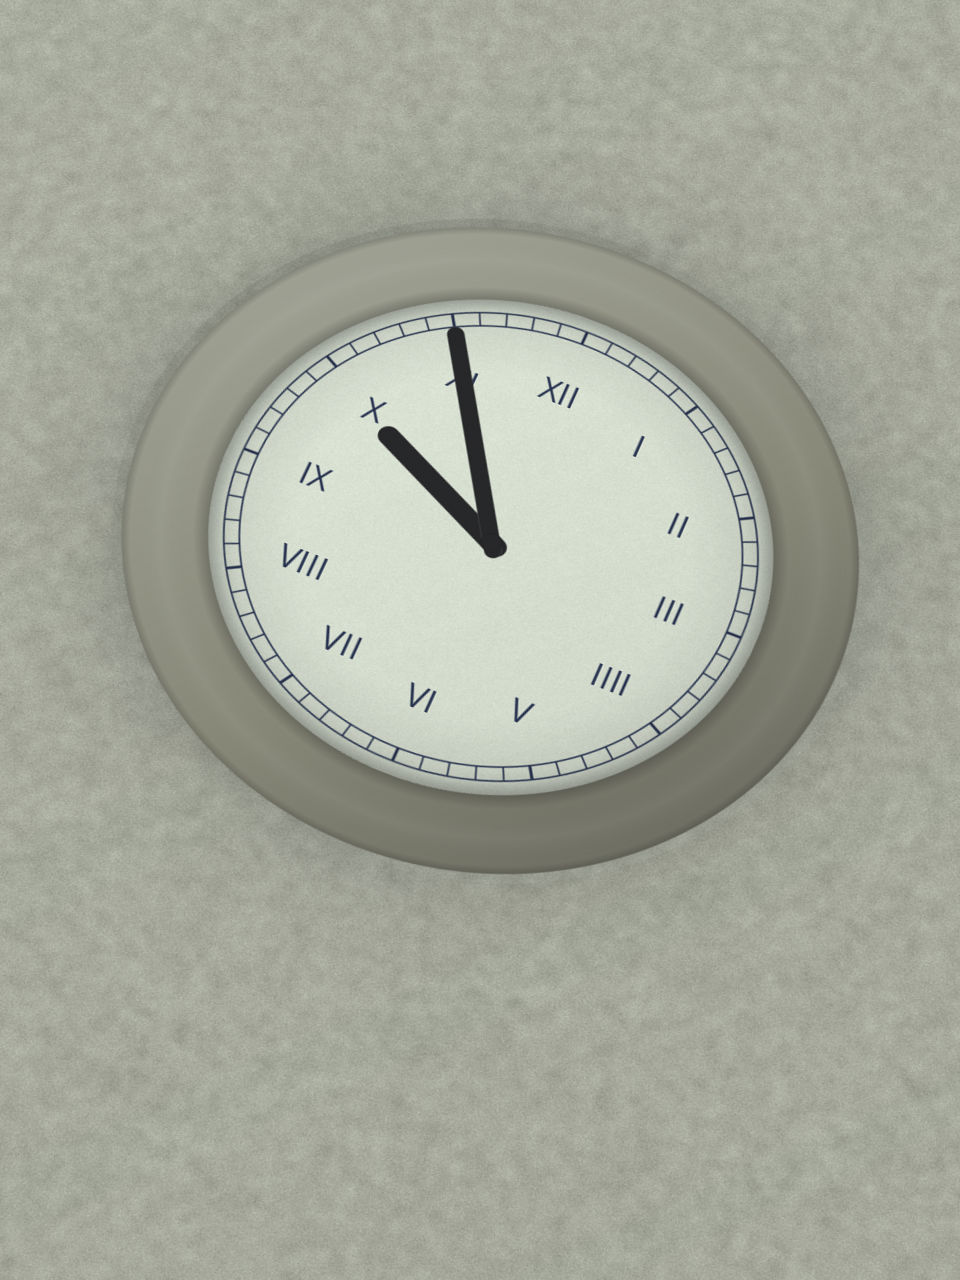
9.55
